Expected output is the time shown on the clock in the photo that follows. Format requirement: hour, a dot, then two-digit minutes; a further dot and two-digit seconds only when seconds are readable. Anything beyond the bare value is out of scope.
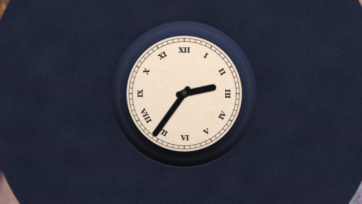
2.36
